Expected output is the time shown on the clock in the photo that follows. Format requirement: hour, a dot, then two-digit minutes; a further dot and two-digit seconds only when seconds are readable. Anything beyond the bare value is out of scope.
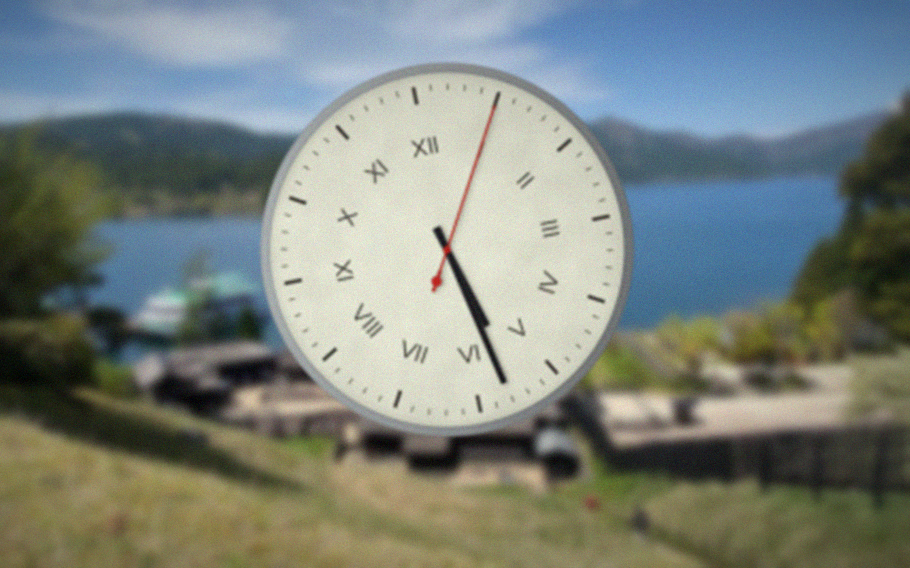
5.28.05
